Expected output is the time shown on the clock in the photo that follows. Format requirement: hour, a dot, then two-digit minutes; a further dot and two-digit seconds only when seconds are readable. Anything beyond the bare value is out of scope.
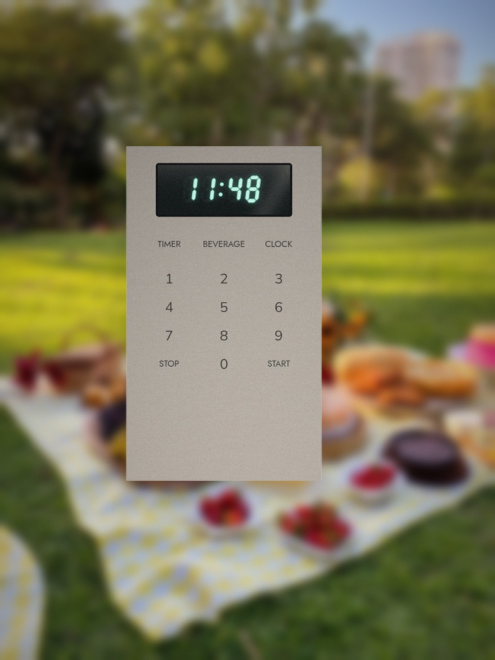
11.48
